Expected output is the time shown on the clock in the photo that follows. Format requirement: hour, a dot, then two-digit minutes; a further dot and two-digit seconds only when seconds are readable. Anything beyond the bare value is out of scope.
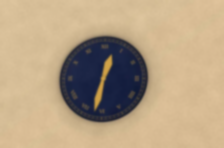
12.32
